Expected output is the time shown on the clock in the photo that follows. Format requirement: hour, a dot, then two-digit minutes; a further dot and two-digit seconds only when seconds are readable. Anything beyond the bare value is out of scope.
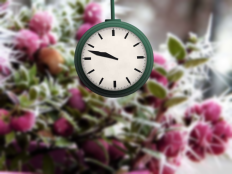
9.48
